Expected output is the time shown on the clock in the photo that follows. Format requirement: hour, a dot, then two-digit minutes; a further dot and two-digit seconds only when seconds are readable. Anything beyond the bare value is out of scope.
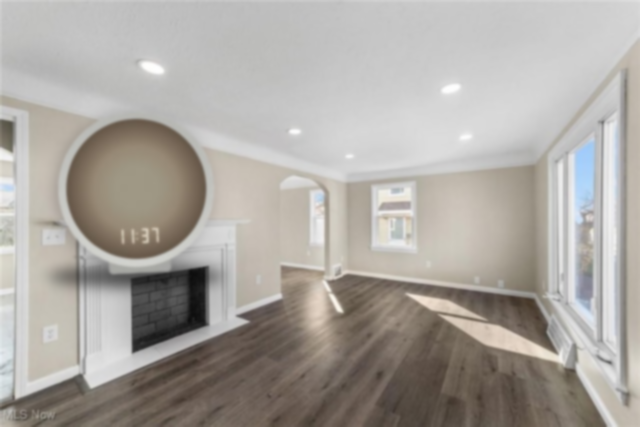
11.37
